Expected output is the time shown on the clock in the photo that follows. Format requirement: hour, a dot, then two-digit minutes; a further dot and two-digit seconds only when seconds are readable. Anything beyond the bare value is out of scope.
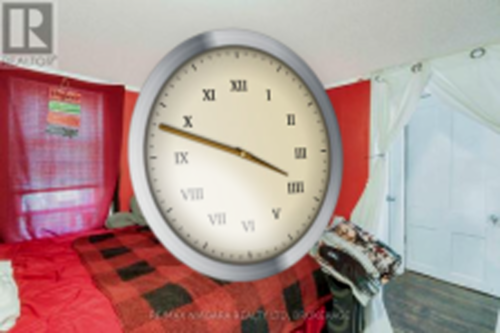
3.48
